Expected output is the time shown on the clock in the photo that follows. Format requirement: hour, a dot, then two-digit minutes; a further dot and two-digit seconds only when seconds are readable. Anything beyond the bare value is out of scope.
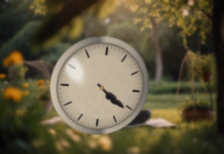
4.21
